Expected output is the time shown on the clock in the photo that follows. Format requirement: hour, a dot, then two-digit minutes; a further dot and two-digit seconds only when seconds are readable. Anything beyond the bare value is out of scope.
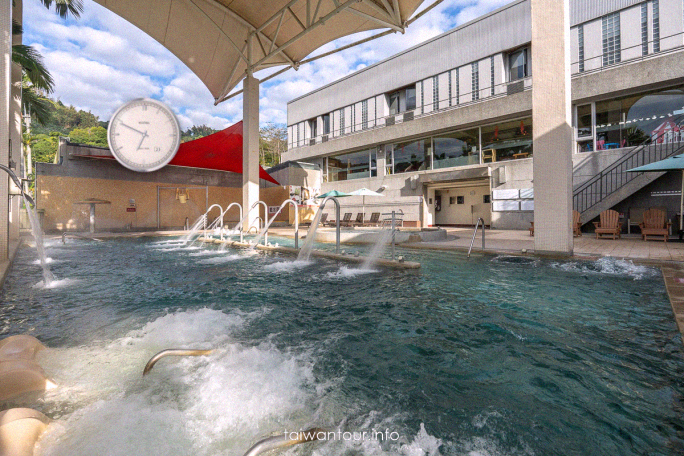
6.49
